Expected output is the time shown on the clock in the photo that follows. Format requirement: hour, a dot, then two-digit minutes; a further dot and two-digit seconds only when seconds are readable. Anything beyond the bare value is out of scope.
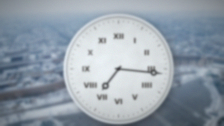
7.16
